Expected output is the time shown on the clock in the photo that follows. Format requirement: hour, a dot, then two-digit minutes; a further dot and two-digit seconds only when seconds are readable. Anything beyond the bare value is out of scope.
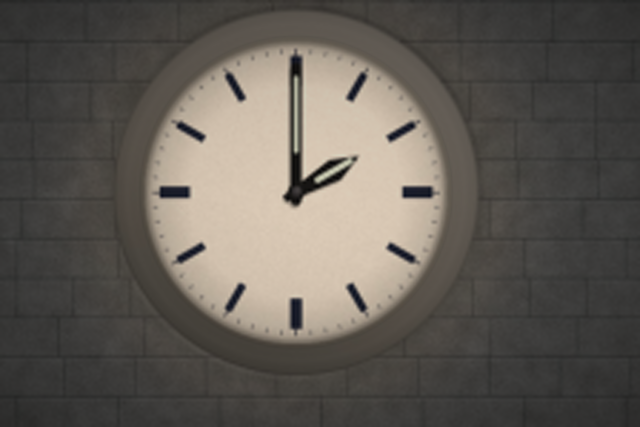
2.00
